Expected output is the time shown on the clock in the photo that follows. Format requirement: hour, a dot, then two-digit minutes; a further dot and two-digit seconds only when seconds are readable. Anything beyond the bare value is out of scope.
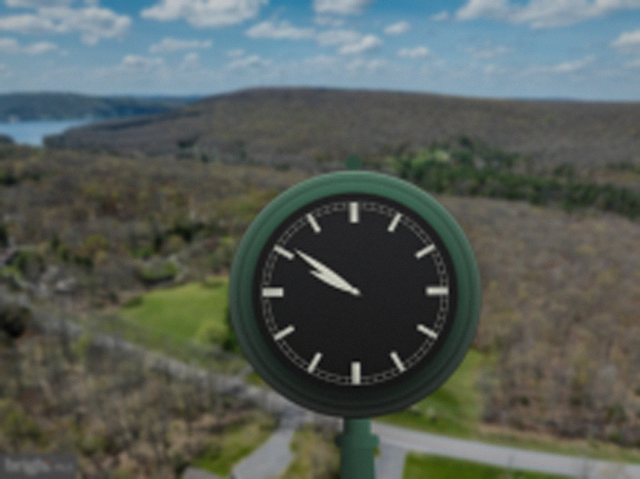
9.51
